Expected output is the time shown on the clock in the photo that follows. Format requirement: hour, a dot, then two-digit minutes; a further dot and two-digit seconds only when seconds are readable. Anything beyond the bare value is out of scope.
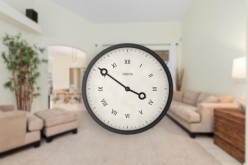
3.51
